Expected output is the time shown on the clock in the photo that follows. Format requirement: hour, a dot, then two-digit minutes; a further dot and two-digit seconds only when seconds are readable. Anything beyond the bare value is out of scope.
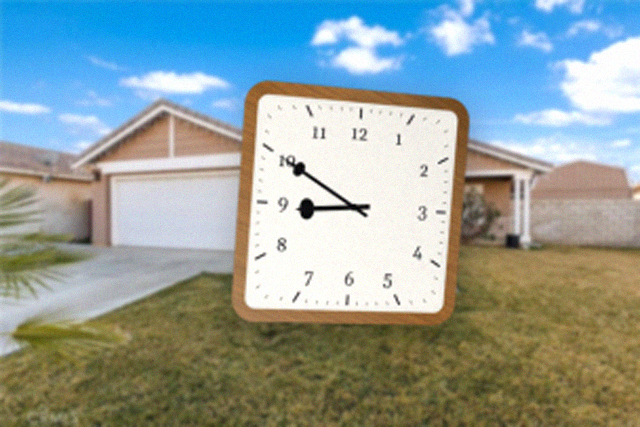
8.50
